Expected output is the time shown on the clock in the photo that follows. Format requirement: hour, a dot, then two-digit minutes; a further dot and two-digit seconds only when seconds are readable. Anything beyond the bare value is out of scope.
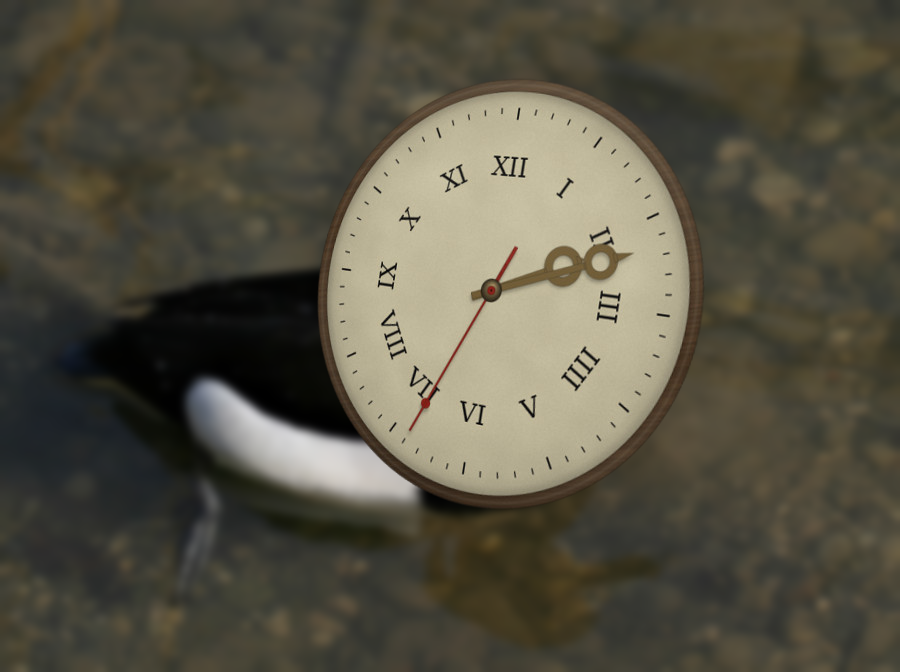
2.11.34
